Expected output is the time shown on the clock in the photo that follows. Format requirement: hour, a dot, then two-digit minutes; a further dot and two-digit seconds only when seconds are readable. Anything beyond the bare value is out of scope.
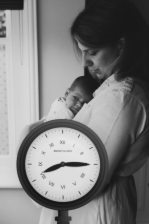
8.15
